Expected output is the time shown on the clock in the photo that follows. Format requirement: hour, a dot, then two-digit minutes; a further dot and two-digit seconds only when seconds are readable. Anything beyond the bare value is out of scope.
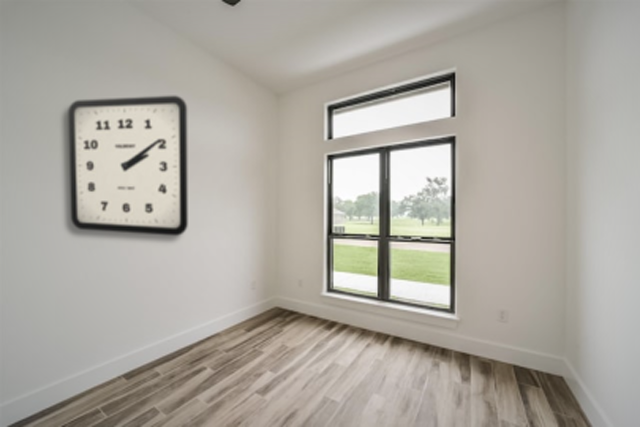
2.09
